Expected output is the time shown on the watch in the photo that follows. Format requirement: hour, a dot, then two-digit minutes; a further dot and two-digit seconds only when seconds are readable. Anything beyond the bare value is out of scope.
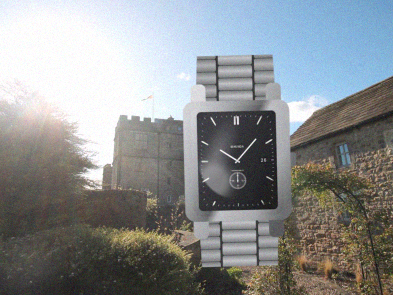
10.07
